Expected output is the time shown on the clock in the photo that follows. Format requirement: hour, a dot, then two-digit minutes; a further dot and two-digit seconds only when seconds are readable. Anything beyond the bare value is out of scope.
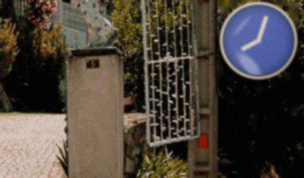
8.03
